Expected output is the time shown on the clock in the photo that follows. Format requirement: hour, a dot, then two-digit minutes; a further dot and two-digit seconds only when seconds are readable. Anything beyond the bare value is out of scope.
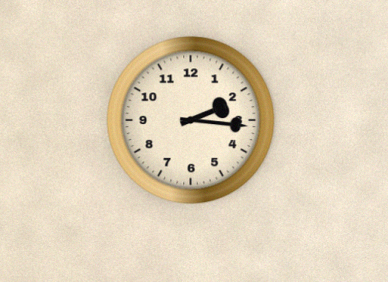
2.16
